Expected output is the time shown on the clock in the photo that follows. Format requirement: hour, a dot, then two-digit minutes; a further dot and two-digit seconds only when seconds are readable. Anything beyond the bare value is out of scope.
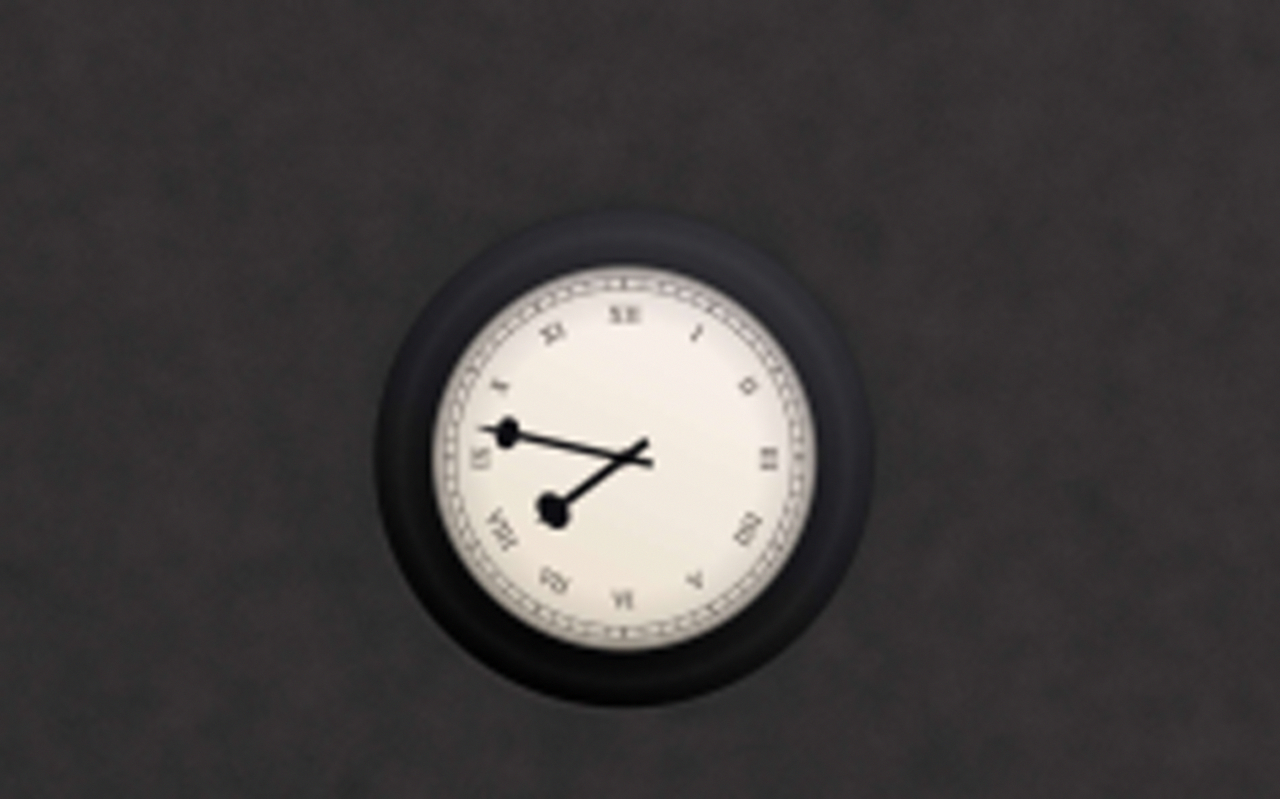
7.47
